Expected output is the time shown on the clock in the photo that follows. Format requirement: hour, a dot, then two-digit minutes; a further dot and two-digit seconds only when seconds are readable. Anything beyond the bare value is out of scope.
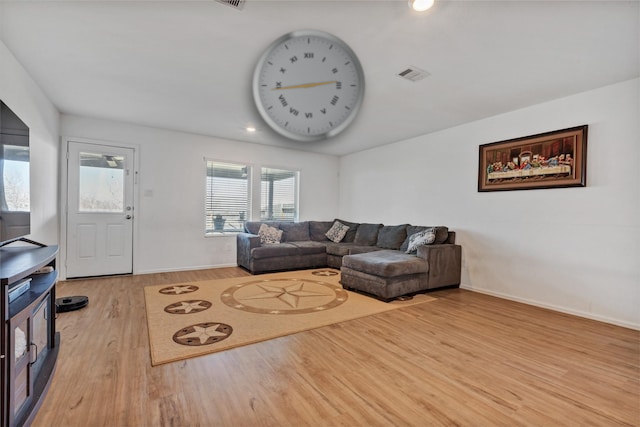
2.44
